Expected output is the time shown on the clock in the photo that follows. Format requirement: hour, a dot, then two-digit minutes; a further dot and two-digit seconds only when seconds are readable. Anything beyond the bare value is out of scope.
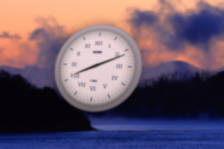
8.11
